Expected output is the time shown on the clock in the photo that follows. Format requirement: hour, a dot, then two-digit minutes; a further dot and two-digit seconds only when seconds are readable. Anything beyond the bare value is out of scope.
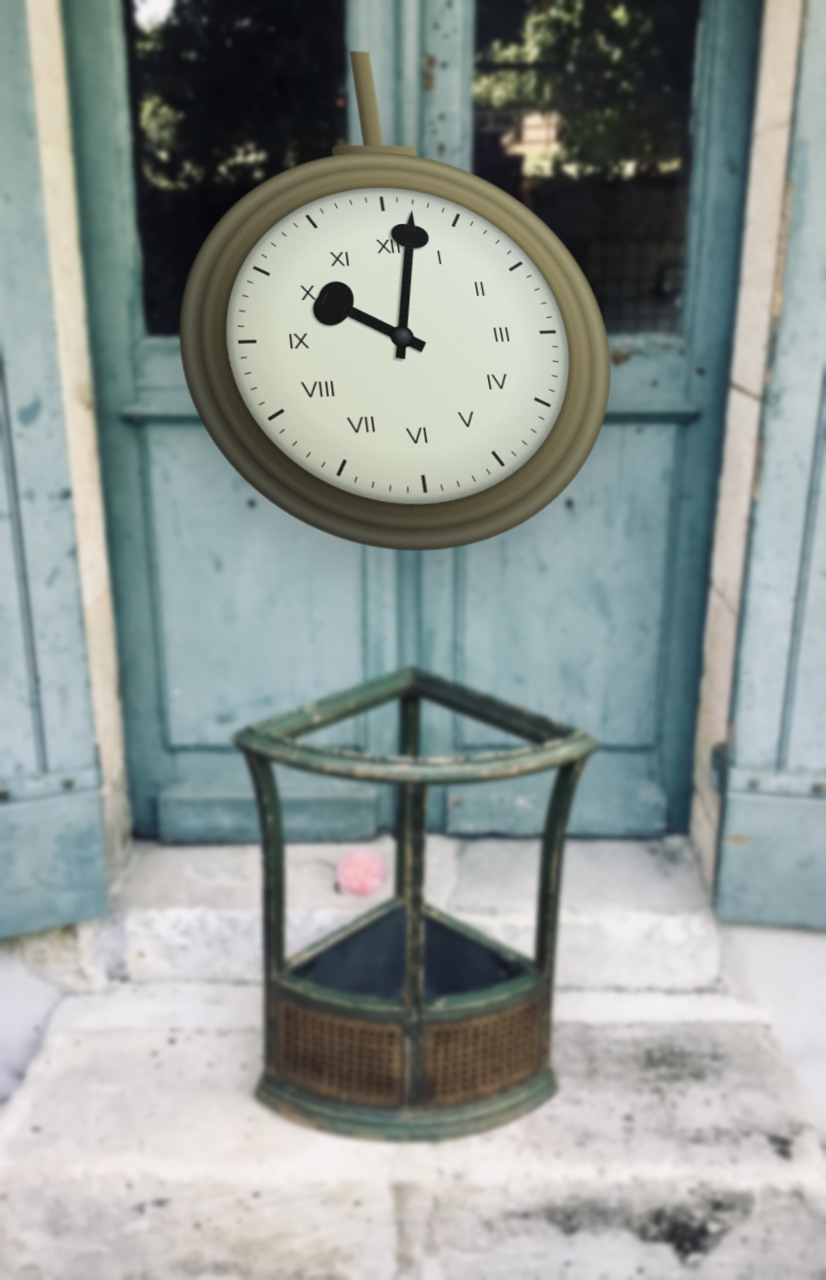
10.02
